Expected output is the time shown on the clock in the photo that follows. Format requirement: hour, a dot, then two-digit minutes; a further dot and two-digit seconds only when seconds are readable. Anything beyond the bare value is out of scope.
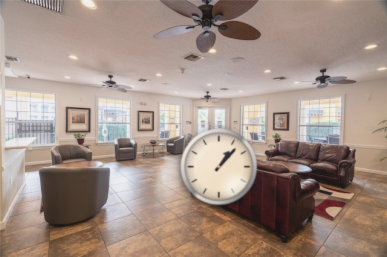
1.07
